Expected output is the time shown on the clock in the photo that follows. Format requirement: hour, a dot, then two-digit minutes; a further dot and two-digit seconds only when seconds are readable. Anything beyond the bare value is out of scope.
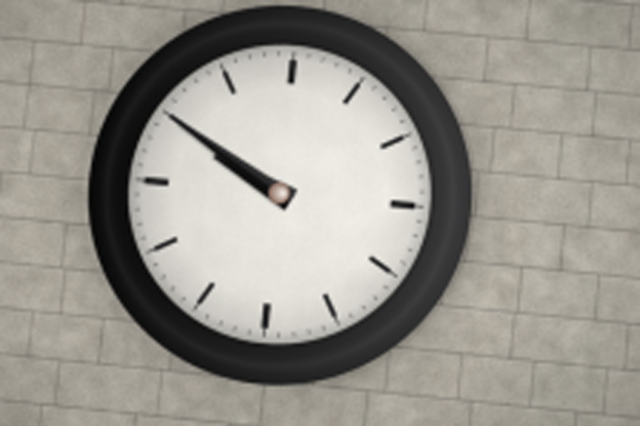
9.50
